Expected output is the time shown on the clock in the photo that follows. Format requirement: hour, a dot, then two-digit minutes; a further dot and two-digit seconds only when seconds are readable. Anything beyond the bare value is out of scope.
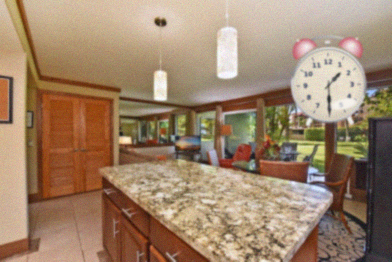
1.30
